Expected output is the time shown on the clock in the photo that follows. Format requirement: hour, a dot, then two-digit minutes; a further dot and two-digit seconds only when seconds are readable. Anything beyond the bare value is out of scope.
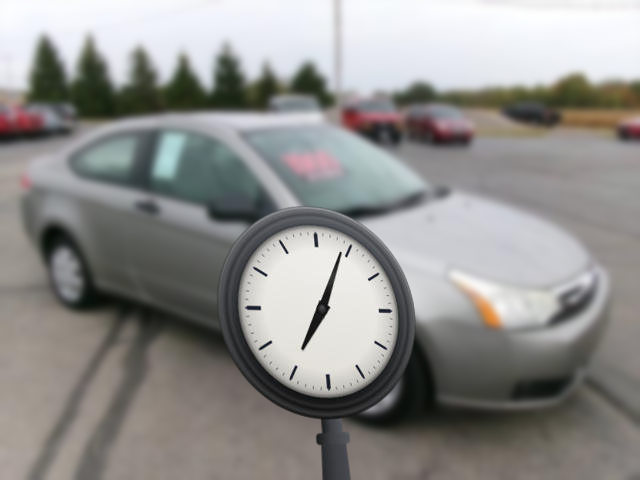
7.04
